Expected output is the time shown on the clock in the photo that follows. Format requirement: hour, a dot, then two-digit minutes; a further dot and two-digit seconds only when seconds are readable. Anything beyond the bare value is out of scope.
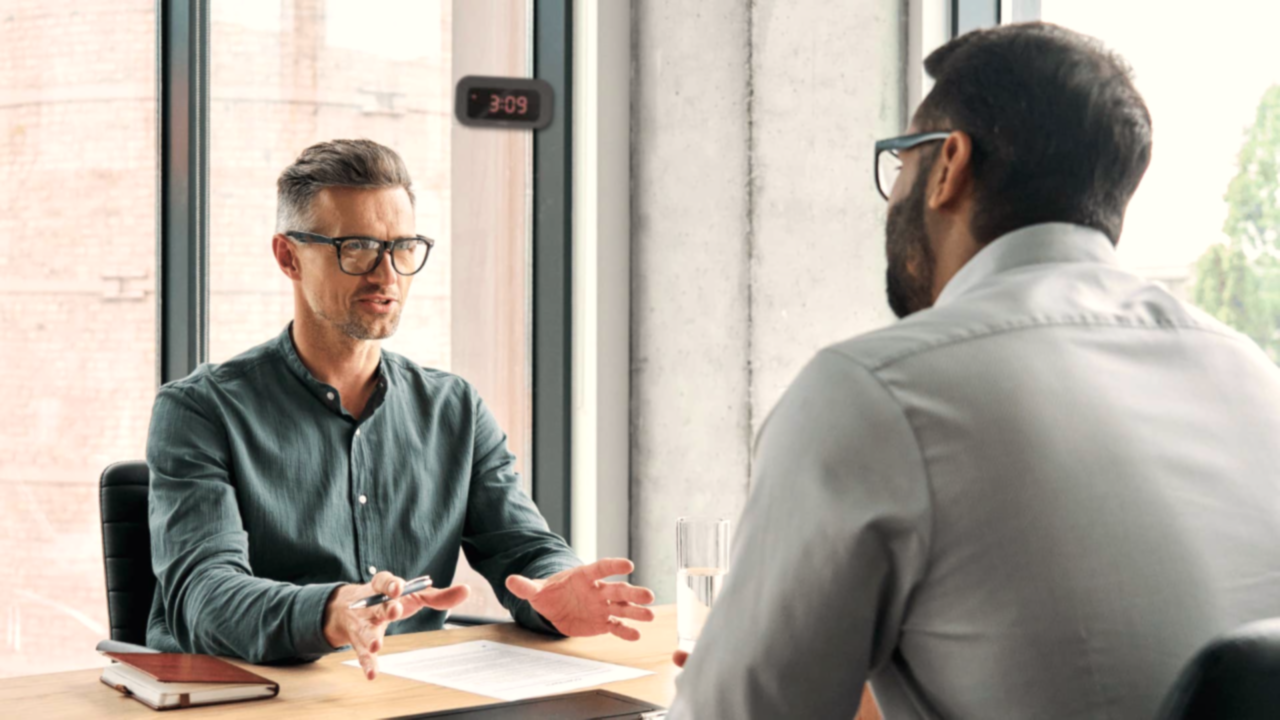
3.09
